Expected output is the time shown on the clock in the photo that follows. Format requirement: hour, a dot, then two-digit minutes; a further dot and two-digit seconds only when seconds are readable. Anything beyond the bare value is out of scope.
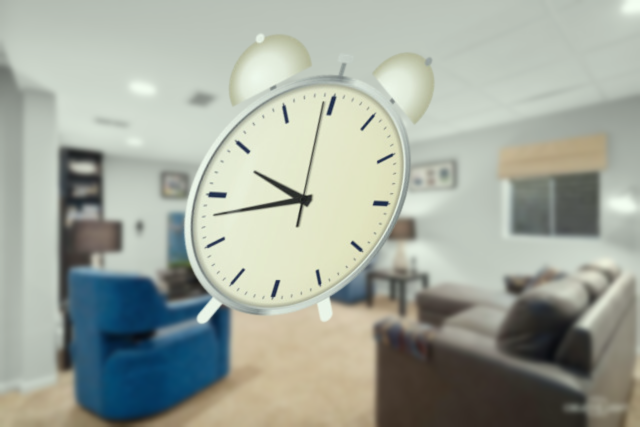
9.42.59
